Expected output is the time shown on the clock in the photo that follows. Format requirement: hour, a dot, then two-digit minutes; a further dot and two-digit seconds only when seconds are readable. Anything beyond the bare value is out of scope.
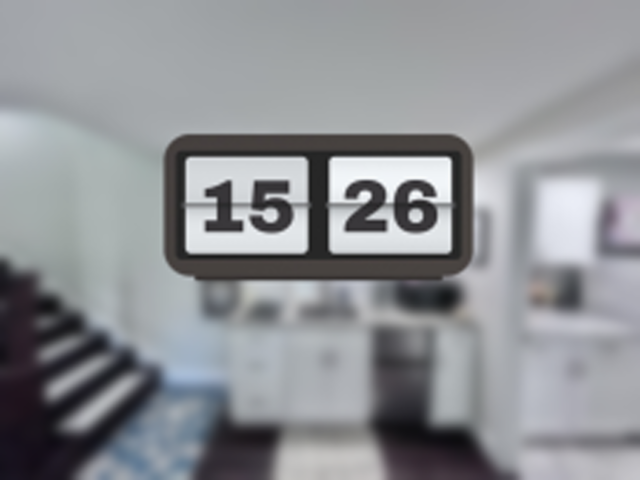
15.26
